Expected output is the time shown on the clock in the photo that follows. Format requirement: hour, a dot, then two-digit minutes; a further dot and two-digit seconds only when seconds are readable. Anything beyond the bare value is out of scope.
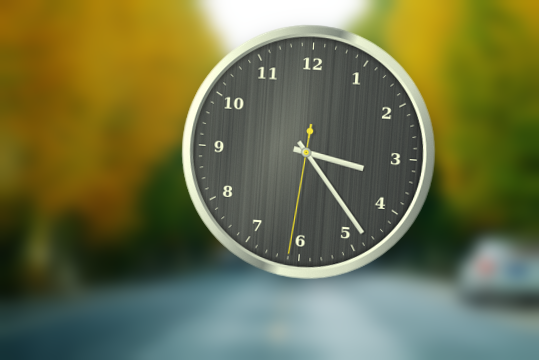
3.23.31
